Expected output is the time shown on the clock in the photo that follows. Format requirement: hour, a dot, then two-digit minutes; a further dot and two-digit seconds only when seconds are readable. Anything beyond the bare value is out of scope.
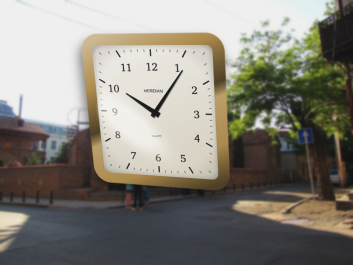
10.06
